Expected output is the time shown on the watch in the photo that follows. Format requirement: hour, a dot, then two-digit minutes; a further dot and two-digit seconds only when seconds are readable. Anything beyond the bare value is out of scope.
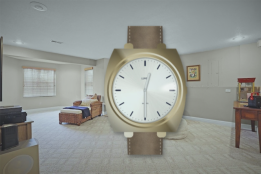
12.30
